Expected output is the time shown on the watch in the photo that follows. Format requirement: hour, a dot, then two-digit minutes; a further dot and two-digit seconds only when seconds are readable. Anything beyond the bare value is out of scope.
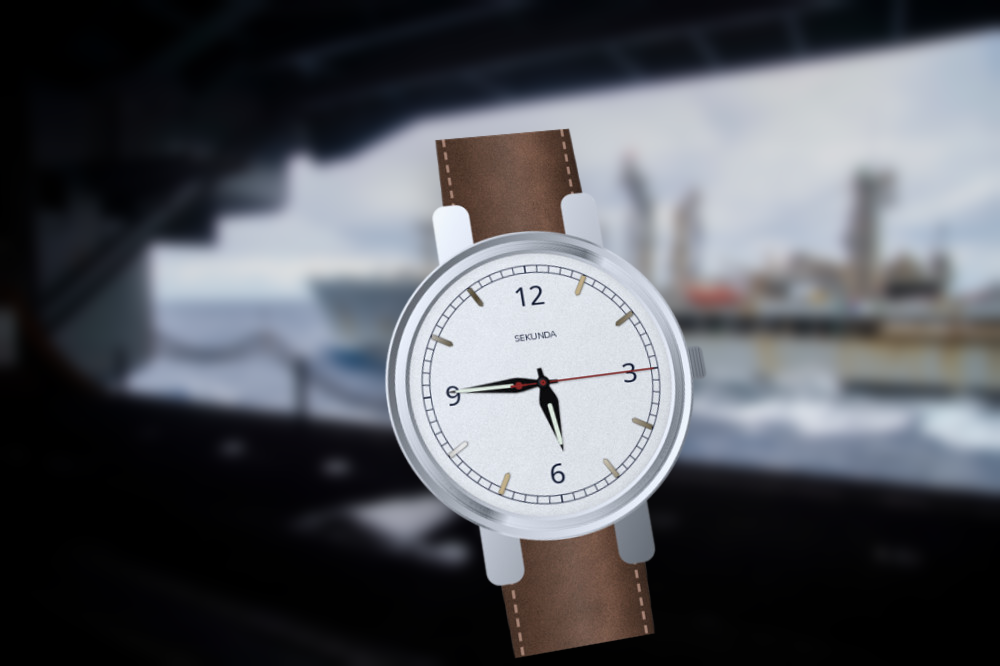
5.45.15
